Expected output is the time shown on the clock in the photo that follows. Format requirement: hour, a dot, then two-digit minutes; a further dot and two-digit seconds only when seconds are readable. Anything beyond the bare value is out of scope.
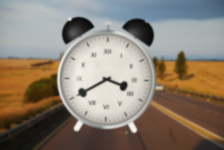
3.40
